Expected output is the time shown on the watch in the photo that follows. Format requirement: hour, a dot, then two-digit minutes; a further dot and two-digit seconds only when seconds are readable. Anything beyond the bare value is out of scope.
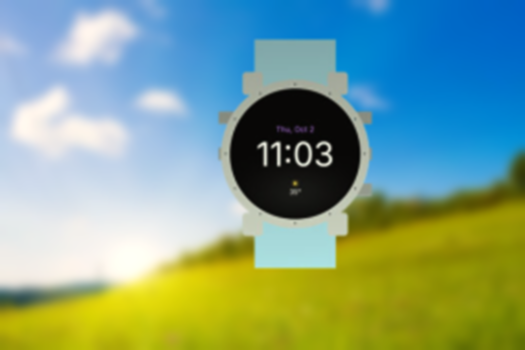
11.03
